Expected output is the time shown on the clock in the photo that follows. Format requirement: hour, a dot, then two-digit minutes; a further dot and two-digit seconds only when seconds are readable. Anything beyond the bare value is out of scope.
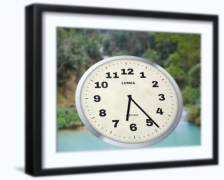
6.24
